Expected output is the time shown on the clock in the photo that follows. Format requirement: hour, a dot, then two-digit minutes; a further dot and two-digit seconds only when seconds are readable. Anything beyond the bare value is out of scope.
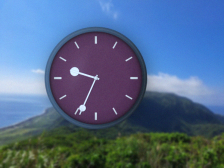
9.34
